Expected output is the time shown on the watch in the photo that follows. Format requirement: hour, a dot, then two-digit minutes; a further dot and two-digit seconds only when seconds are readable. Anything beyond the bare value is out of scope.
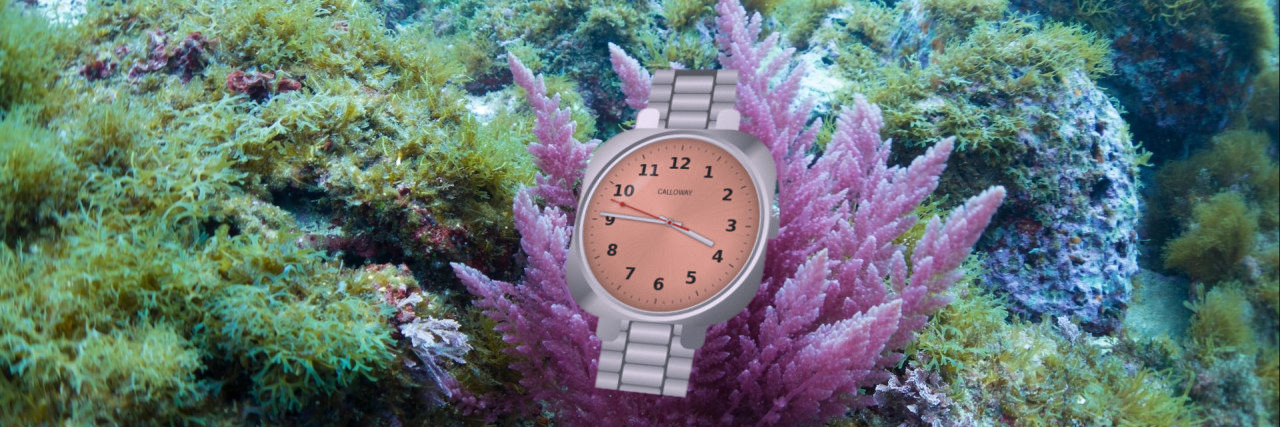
3.45.48
